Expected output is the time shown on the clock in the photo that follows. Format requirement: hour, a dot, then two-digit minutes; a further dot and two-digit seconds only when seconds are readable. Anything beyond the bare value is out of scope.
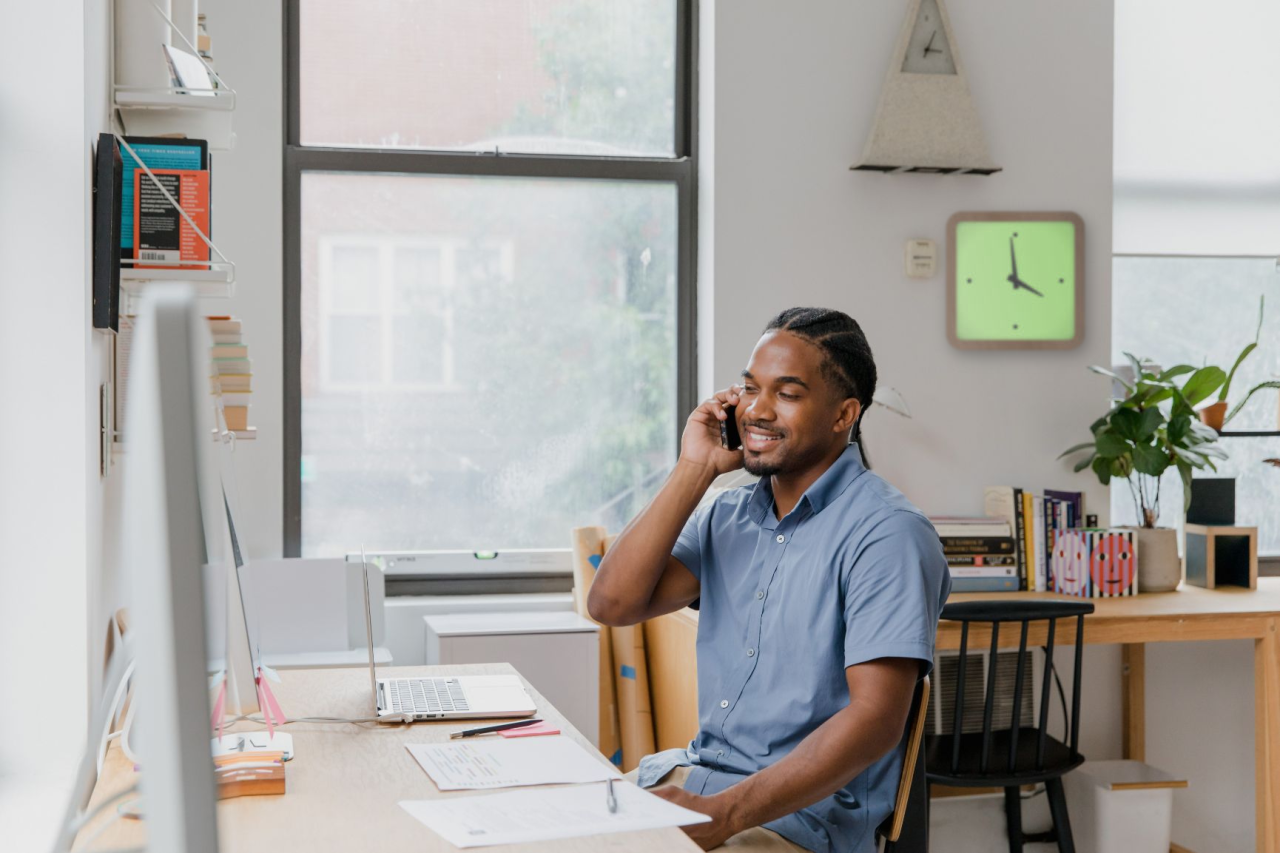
3.59
